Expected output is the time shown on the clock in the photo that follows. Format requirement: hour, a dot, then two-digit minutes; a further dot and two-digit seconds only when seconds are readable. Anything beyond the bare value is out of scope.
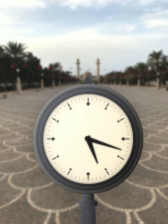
5.18
